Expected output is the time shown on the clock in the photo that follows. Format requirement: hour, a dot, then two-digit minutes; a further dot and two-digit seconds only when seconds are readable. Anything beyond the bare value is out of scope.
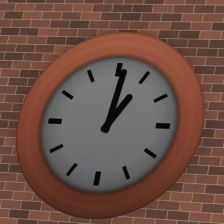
1.01
